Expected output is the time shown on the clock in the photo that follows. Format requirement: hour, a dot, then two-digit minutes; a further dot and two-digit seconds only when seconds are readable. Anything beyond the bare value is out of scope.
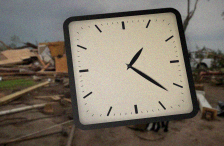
1.22
